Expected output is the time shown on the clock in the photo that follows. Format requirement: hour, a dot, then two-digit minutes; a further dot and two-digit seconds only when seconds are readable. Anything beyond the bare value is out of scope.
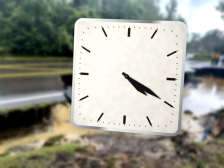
4.20
